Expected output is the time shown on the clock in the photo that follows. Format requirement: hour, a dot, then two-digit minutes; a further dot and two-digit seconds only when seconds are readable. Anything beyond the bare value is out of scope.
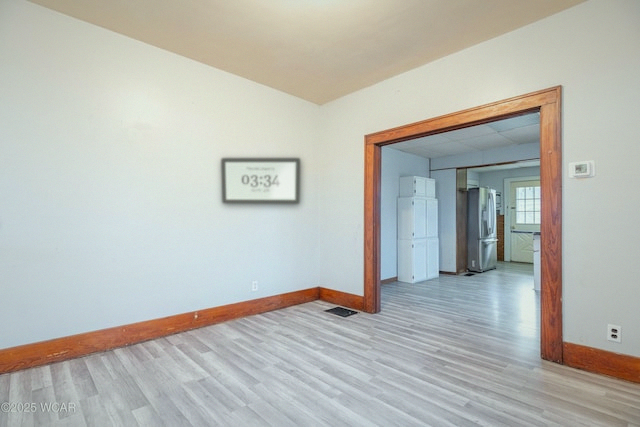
3.34
